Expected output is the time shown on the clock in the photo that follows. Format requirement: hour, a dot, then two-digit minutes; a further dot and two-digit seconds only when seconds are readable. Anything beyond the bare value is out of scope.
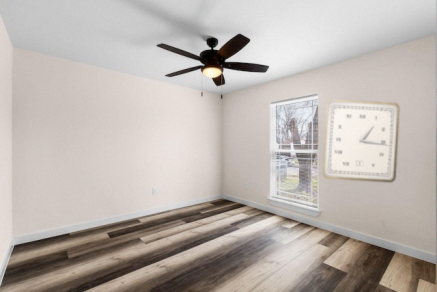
1.16
